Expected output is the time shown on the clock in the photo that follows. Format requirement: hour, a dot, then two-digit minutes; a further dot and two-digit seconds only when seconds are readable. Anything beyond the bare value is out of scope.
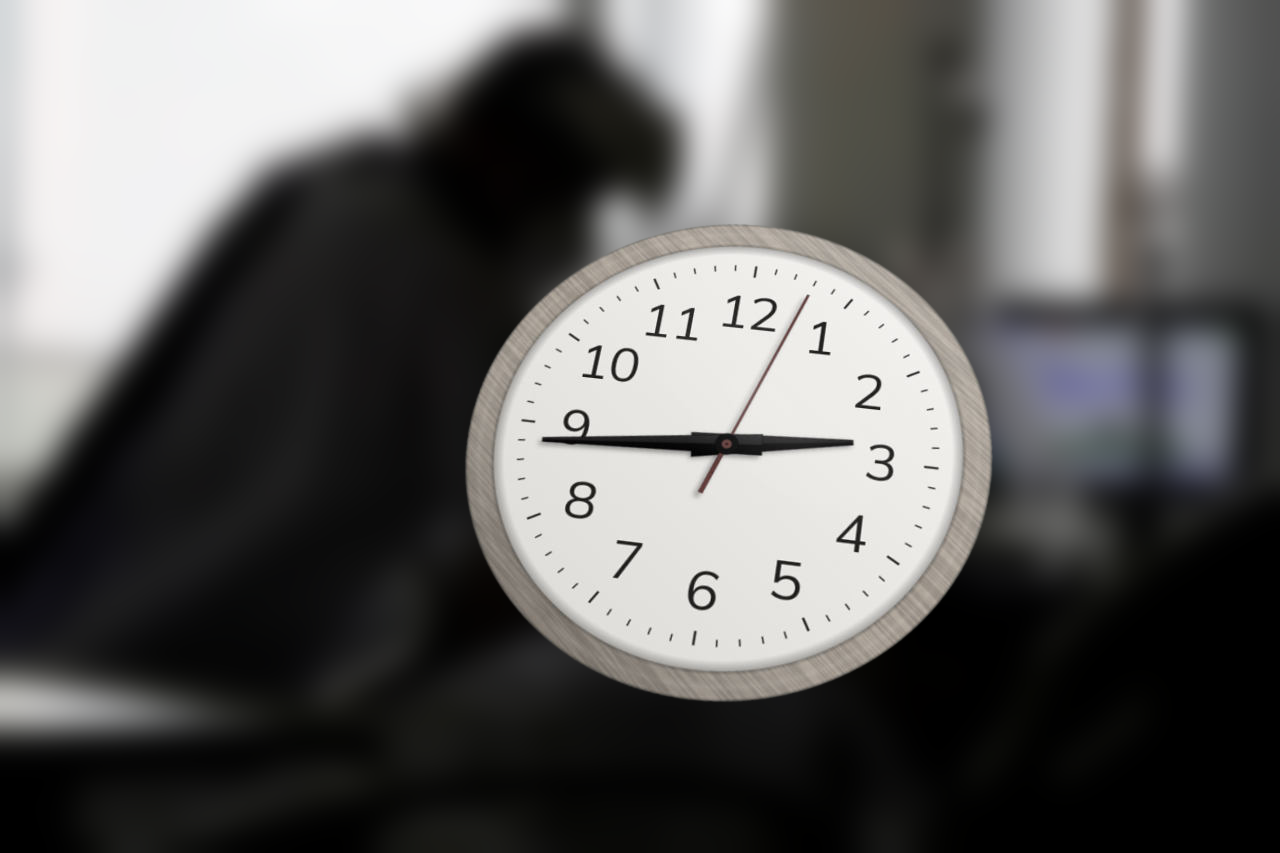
2.44.03
